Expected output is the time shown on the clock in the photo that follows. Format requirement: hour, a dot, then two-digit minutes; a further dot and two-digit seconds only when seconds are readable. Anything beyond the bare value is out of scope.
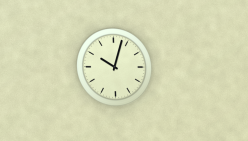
10.03
